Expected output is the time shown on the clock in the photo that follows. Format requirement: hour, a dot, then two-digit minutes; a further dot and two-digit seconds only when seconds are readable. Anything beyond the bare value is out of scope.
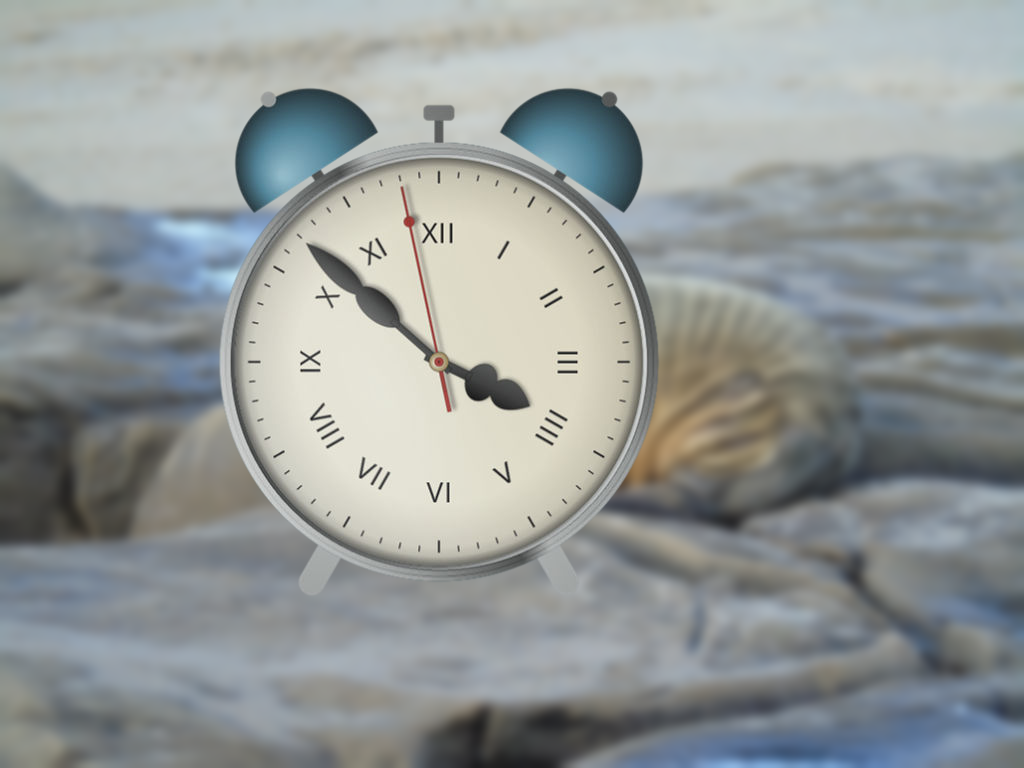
3.51.58
